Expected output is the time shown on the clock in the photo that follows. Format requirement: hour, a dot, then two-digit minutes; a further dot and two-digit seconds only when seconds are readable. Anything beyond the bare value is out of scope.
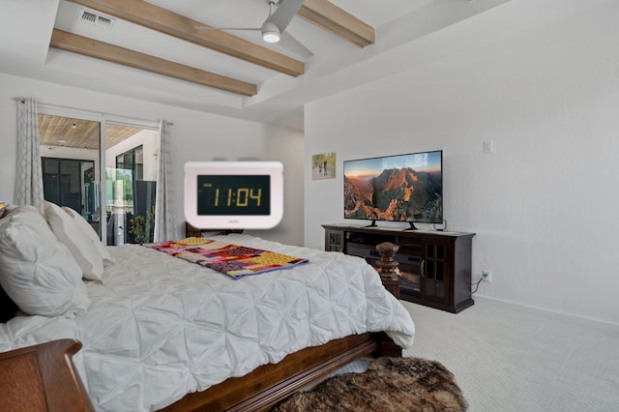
11.04
